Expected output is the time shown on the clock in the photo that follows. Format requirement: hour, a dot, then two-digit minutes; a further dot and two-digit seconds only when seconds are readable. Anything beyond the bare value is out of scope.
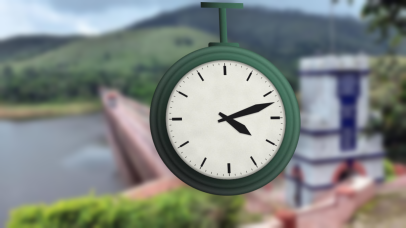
4.12
